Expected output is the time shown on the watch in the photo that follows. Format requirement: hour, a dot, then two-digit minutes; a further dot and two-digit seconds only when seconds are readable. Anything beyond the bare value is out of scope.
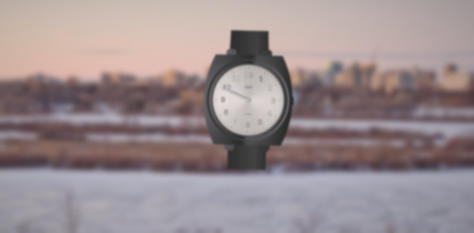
9.49
